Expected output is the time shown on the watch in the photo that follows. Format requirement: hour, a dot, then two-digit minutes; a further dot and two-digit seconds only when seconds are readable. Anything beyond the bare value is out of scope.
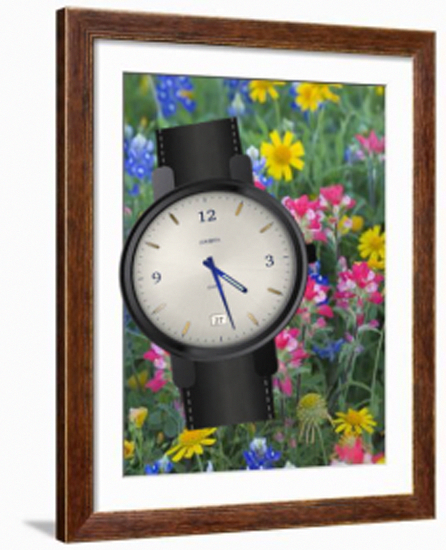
4.28
